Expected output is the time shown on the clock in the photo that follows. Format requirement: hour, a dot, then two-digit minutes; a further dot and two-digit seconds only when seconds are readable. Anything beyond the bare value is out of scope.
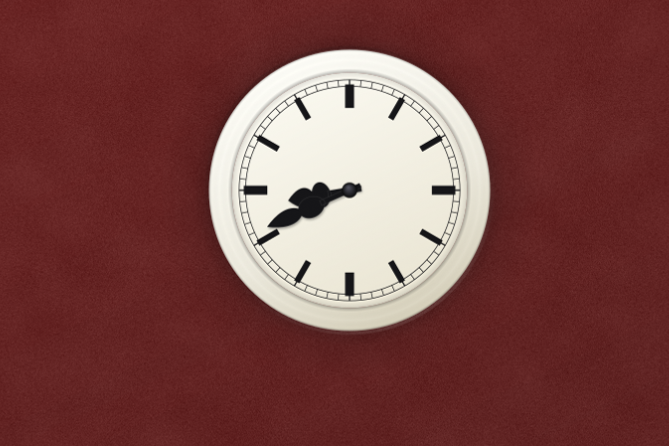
8.41
